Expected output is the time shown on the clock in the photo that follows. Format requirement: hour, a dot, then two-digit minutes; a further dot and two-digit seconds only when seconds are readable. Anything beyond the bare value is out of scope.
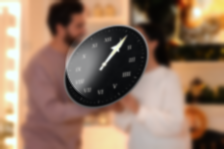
1.06
